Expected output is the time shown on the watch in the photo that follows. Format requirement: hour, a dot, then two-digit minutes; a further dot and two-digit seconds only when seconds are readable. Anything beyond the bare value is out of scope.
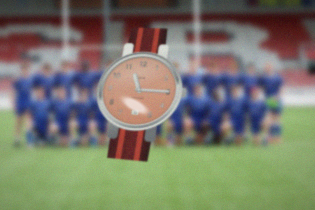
11.15
